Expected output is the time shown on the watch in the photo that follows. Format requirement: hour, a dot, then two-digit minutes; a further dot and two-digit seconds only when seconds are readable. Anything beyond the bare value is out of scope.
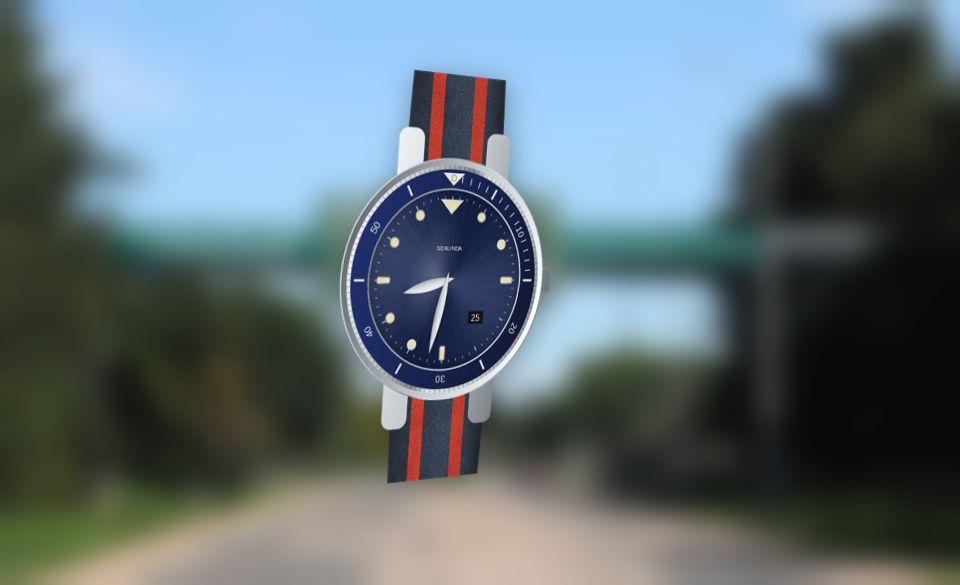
8.32
